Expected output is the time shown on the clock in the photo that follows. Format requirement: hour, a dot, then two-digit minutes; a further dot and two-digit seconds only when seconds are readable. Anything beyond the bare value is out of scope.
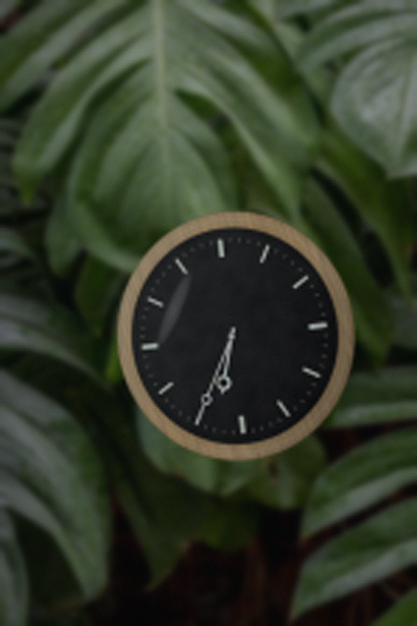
6.35
